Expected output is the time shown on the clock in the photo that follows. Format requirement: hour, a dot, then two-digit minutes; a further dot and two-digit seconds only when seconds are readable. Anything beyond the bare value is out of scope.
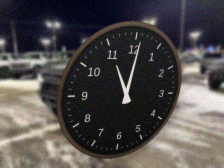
11.01
